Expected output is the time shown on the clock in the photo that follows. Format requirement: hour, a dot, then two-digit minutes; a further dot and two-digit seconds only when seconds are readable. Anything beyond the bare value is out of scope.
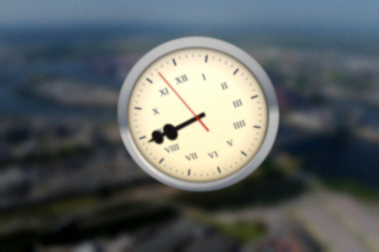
8.43.57
